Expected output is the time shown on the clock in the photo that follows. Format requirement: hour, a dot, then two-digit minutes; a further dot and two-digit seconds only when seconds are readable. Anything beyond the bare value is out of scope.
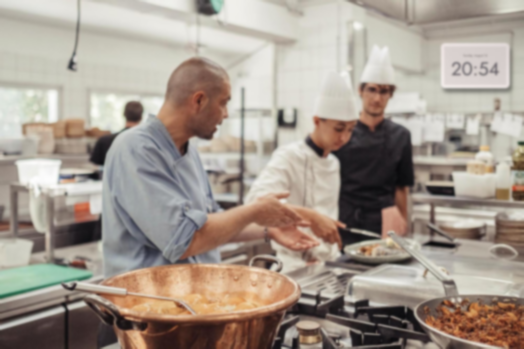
20.54
